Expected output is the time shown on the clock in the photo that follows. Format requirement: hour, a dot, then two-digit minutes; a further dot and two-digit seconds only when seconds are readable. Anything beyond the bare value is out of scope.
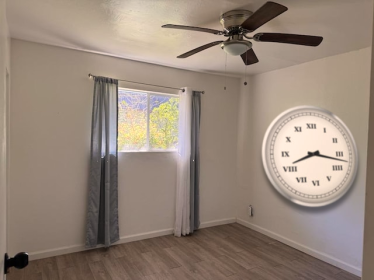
8.17
